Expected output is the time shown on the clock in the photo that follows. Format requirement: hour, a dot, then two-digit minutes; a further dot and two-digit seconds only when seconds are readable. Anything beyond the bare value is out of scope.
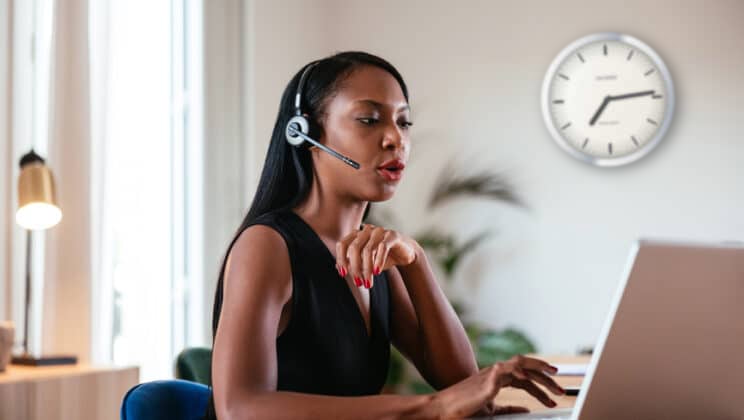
7.14
